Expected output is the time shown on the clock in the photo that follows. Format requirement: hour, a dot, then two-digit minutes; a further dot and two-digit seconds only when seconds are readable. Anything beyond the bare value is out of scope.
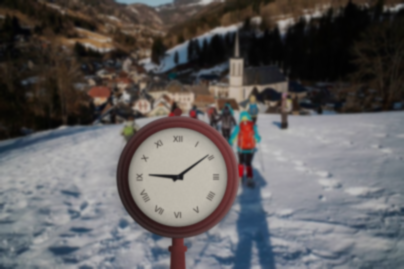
9.09
